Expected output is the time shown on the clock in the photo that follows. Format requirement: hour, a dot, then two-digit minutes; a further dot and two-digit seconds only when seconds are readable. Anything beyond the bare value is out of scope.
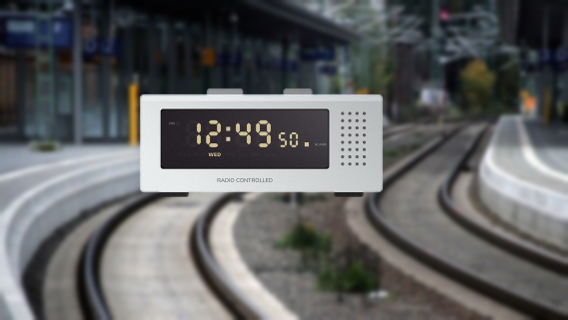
12.49.50
